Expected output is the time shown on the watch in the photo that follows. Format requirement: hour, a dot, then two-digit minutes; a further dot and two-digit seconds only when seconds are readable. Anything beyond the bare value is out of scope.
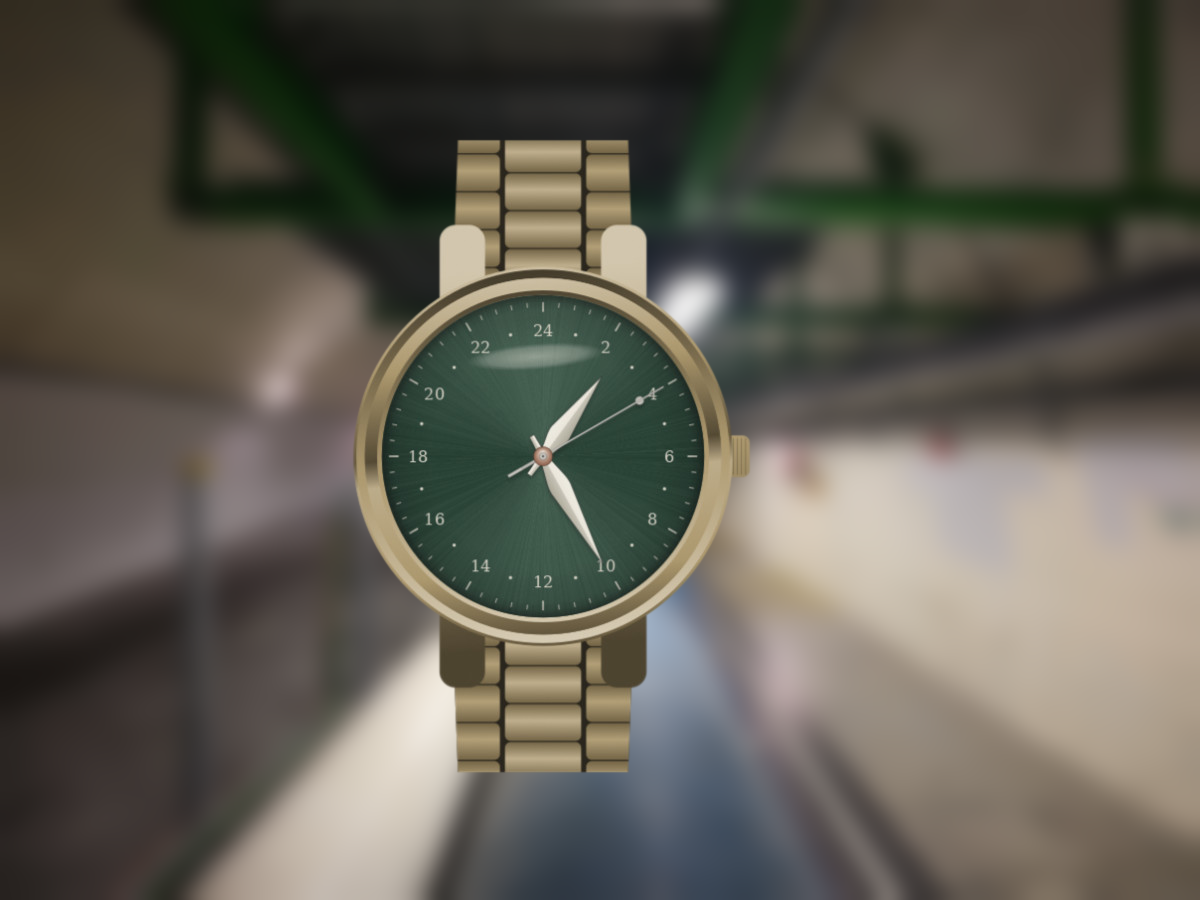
2.25.10
